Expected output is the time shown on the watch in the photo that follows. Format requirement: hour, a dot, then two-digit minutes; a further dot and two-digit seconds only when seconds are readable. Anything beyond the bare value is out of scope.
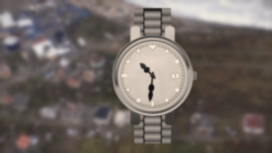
10.31
